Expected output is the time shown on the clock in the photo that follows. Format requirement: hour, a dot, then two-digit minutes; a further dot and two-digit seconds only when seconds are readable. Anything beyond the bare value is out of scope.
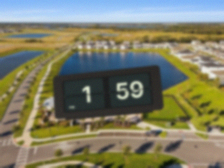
1.59
